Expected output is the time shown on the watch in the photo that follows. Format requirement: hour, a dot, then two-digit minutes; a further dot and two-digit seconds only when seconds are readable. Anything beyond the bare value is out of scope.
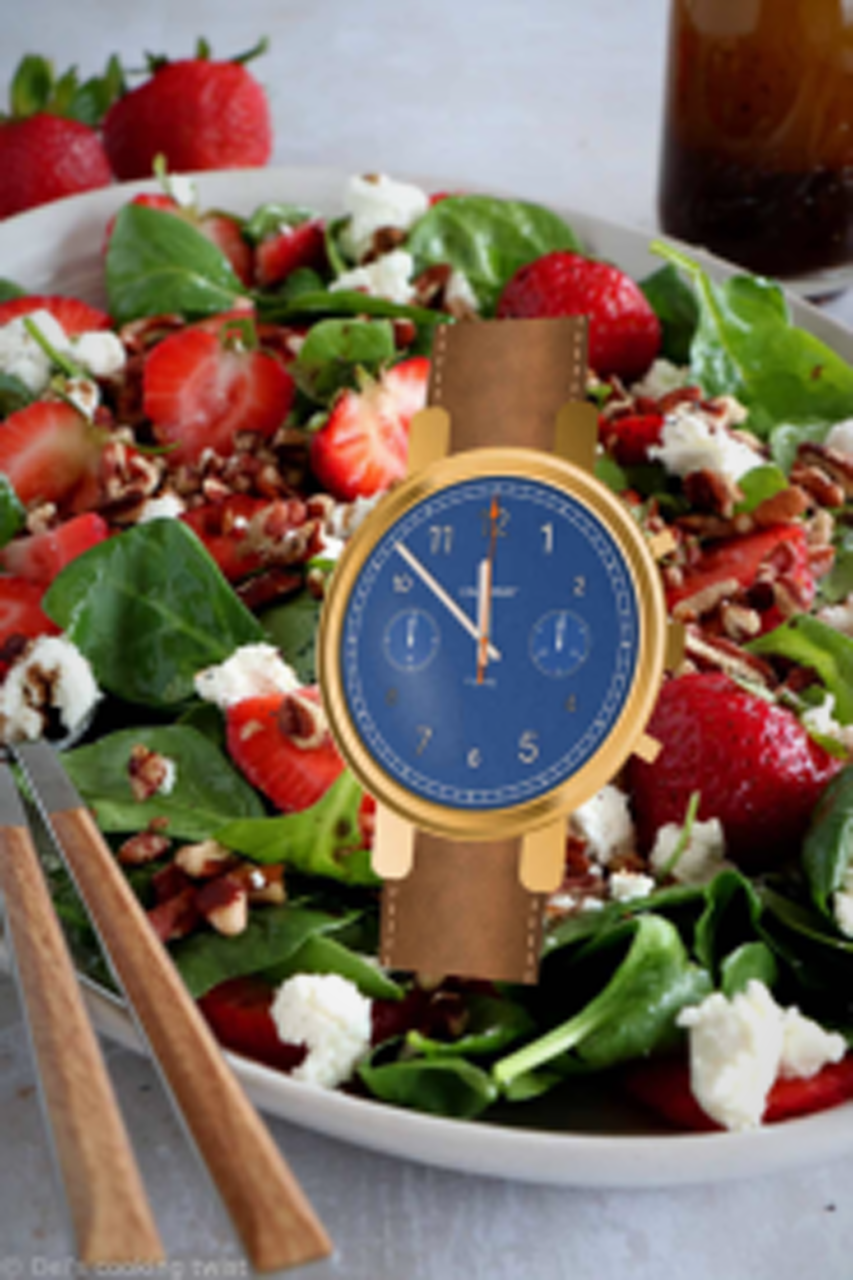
11.52
